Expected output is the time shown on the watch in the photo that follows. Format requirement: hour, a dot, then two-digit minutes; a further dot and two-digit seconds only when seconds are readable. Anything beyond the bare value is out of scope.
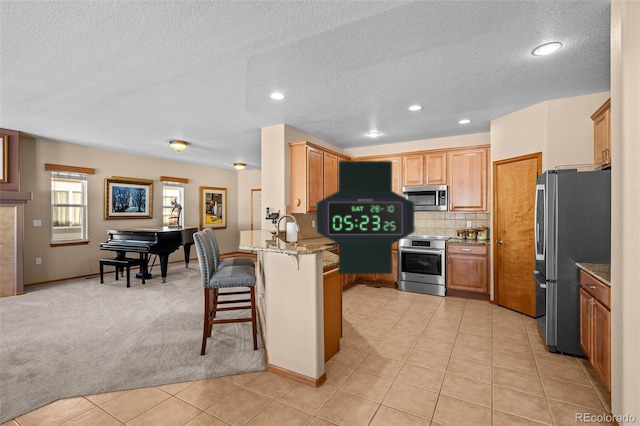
5.23
